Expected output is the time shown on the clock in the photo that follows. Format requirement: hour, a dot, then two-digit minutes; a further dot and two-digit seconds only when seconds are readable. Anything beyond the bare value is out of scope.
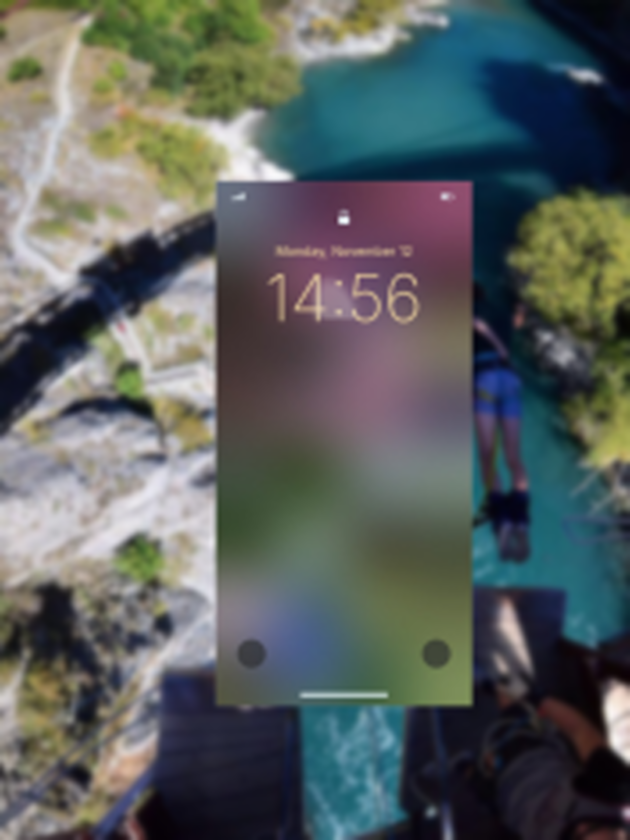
14.56
